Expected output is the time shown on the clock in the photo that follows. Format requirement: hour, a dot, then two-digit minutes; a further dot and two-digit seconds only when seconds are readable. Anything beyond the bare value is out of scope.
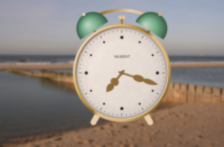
7.18
